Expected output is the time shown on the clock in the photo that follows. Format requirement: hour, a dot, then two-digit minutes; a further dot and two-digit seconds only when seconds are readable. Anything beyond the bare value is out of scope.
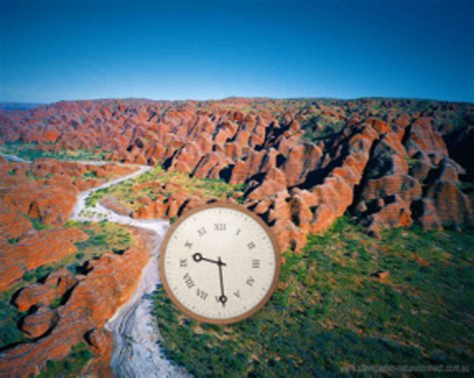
9.29
